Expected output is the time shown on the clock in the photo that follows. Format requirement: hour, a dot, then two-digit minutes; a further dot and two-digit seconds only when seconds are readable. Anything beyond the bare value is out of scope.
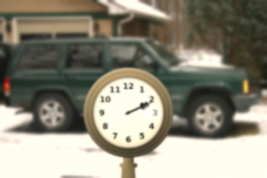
2.11
